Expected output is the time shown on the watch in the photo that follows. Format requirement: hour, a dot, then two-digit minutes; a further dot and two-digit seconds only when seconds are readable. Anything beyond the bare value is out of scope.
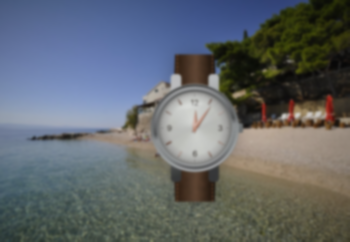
12.06
